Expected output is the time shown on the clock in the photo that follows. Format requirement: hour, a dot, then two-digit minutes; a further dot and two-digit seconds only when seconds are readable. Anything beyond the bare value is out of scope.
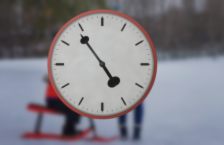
4.54
